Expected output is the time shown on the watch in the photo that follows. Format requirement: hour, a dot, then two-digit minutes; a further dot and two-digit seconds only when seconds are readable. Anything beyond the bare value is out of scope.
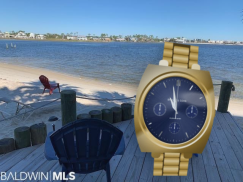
10.58
